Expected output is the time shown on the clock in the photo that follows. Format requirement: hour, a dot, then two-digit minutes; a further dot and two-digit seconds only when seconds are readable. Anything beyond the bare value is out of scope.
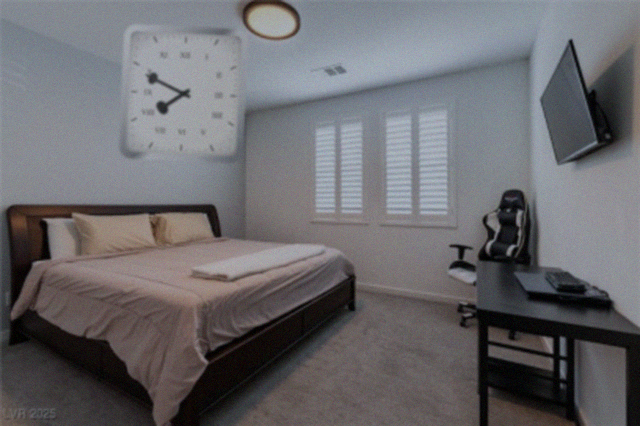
7.49
